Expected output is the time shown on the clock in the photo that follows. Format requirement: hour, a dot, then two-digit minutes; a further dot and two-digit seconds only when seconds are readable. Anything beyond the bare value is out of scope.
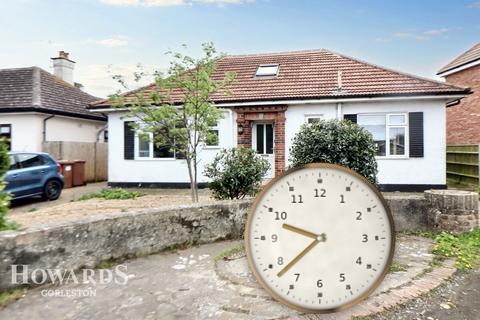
9.38
